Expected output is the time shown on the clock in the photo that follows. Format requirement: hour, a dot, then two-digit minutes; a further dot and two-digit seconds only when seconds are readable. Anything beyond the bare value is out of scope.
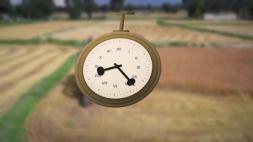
8.23
